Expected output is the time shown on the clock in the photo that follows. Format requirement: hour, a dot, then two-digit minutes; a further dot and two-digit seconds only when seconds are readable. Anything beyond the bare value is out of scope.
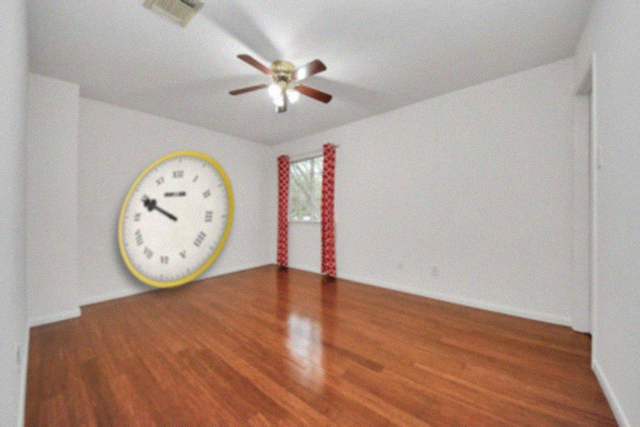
9.49
